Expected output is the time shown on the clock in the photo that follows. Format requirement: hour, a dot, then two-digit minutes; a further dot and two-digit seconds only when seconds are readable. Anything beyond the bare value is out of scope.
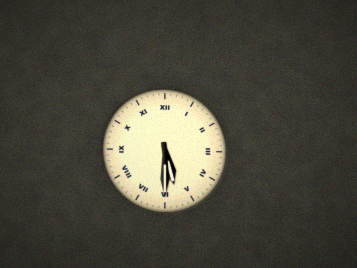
5.30
